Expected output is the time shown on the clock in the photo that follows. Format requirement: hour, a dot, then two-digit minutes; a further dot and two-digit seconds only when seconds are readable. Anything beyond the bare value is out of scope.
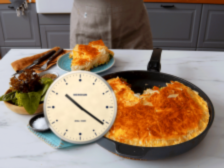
10.21
